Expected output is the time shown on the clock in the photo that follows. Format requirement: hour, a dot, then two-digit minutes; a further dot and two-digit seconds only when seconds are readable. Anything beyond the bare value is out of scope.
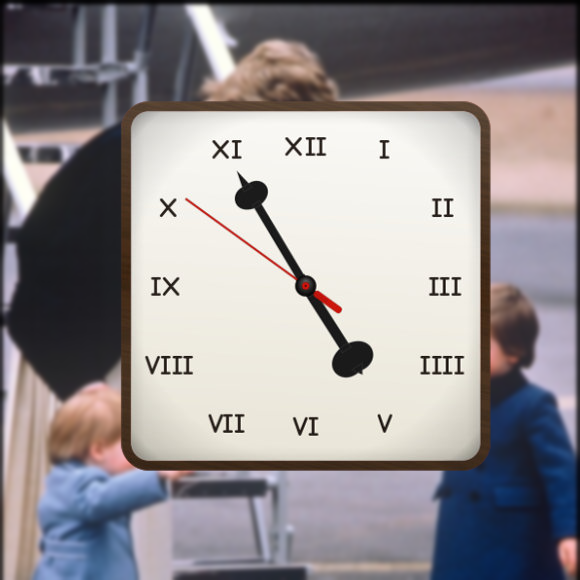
4.54.51
